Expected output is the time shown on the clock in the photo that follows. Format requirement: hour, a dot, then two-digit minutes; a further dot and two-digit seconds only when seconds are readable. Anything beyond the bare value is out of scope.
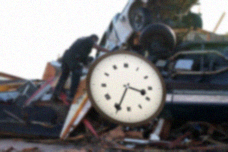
3.34
